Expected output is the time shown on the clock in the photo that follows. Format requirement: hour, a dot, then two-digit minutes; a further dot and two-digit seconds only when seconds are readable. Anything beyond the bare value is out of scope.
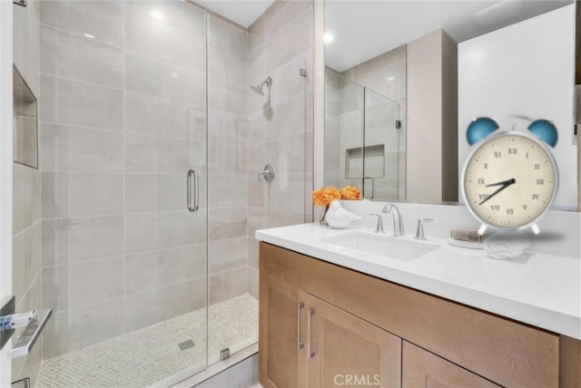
8.39
